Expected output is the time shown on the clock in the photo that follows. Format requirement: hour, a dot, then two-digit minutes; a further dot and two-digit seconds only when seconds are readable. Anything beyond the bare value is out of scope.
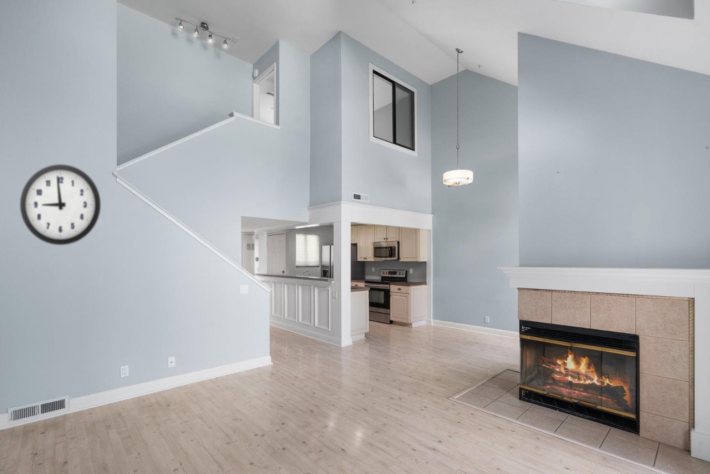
8.59
